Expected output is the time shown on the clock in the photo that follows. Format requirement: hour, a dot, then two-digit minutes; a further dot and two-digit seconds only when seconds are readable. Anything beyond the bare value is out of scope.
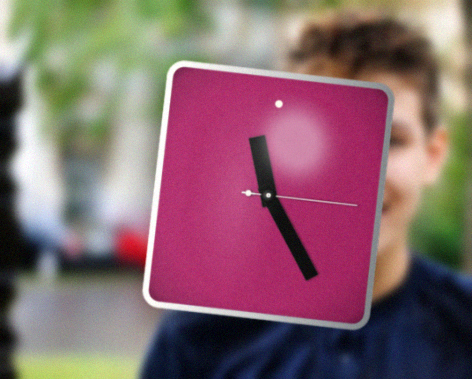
11.24.15
